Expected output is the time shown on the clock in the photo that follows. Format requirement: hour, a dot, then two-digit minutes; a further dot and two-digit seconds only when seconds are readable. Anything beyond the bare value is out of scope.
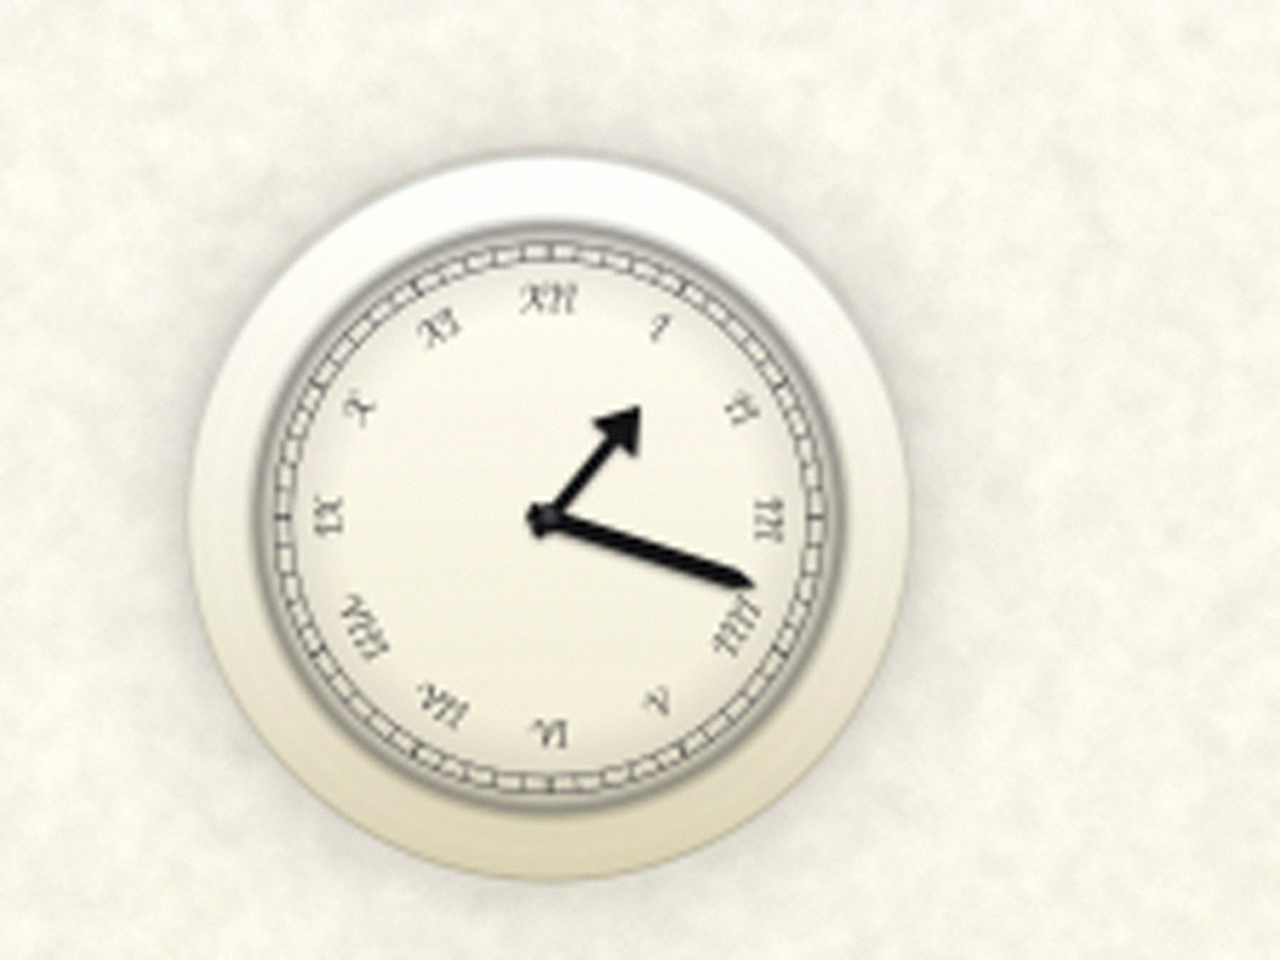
1.18
